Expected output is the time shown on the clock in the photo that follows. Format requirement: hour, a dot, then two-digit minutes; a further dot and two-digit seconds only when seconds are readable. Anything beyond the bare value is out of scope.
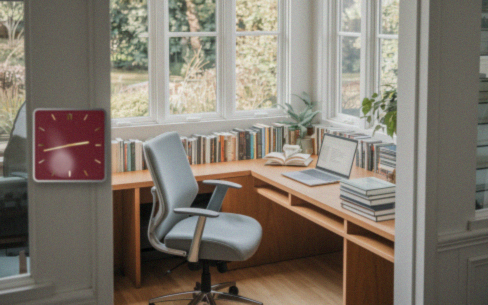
2.43
